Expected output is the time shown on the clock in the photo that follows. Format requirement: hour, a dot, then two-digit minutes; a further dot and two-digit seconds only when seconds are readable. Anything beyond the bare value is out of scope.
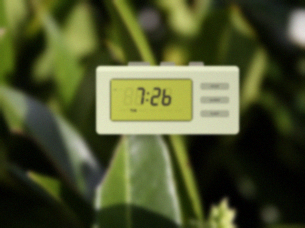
7.26
